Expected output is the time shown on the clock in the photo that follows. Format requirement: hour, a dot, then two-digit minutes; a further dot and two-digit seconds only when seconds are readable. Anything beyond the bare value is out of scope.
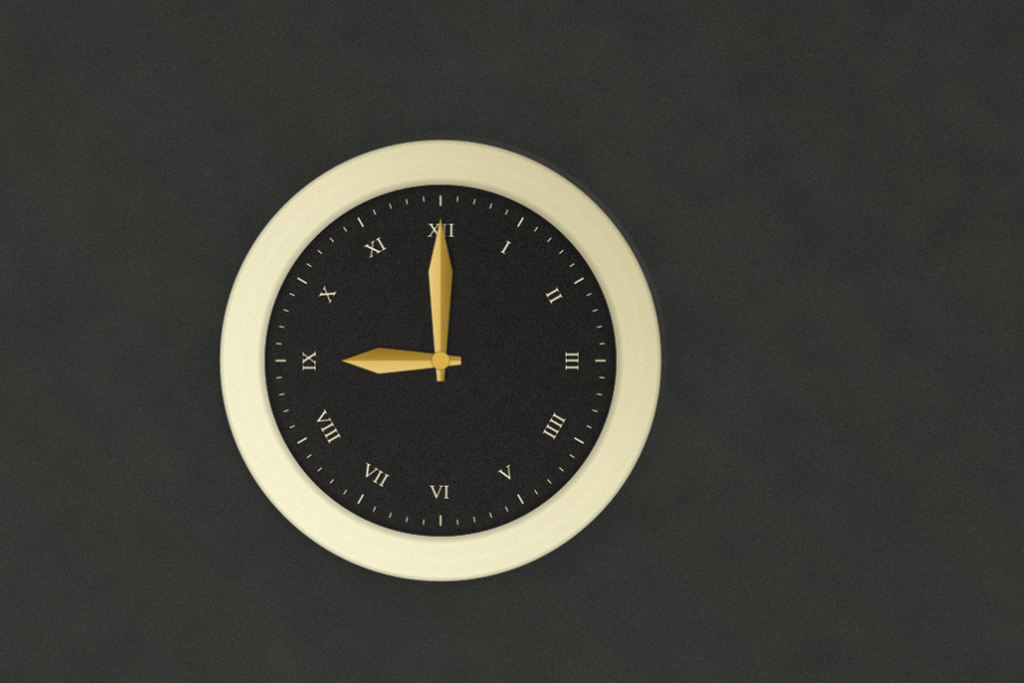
9.00
